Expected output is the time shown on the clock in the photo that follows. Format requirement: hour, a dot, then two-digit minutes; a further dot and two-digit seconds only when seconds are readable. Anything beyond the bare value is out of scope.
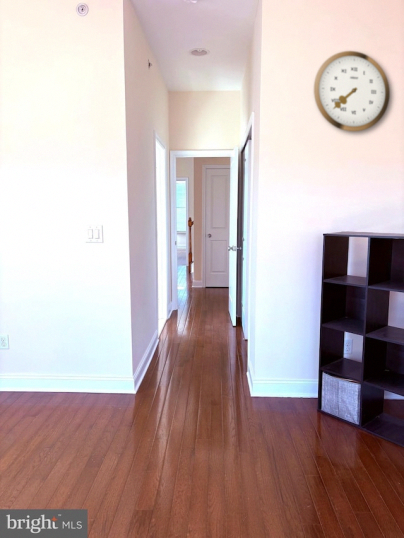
7.38
